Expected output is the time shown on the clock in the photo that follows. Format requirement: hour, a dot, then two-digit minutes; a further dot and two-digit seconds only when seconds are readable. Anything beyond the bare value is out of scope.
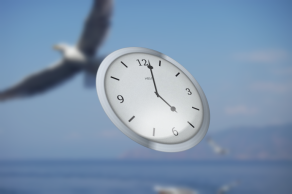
5.02
